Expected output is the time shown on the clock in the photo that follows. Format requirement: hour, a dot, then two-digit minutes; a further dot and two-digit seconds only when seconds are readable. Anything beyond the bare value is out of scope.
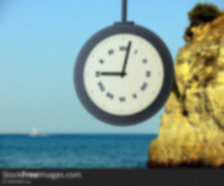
9.02
